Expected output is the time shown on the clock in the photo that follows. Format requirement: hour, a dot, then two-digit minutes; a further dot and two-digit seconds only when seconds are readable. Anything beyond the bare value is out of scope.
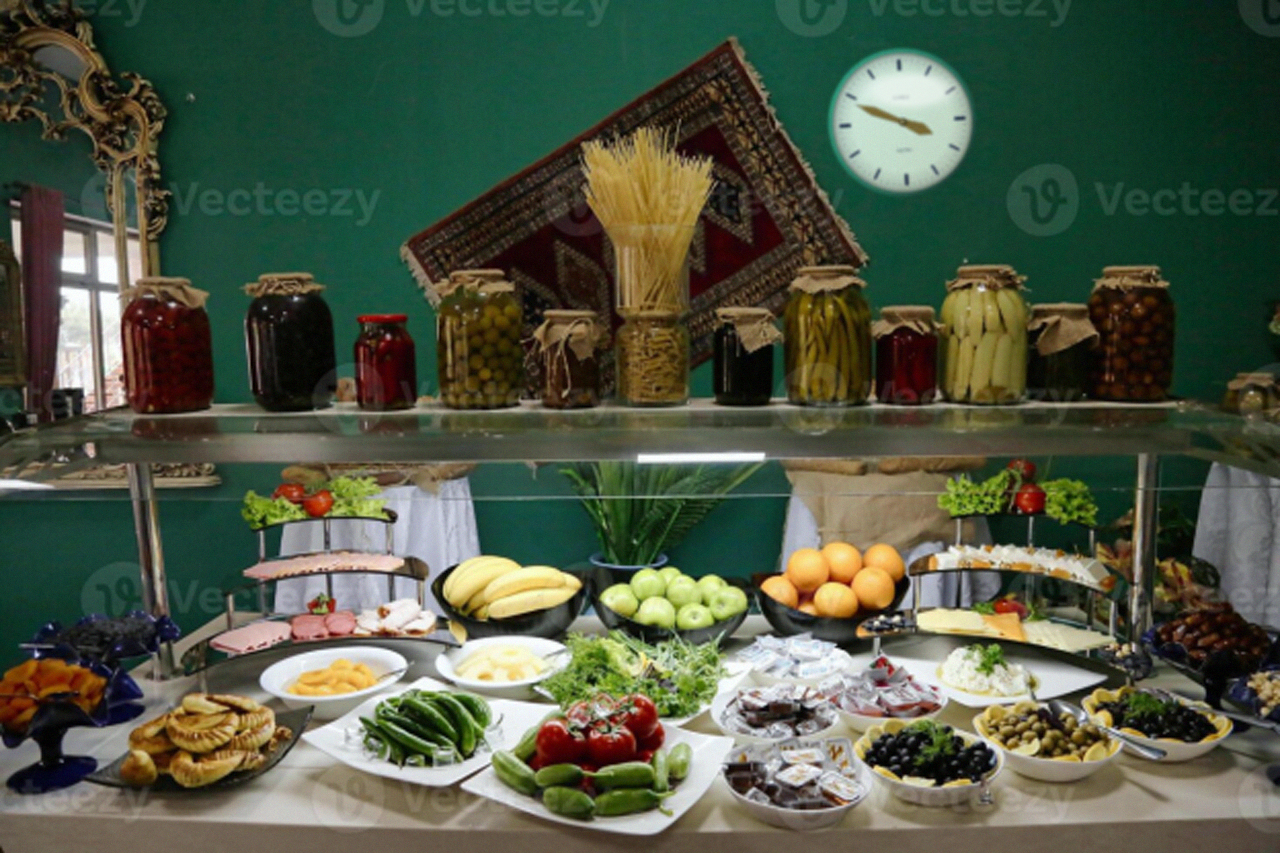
3.49
